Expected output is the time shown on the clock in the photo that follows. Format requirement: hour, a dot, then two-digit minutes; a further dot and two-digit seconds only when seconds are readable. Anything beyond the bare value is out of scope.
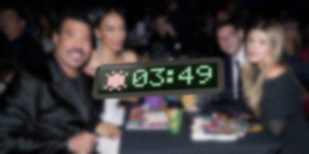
3.49
